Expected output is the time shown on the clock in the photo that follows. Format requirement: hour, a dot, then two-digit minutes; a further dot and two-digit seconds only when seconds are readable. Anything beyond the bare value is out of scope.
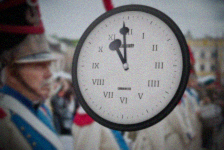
10.59
